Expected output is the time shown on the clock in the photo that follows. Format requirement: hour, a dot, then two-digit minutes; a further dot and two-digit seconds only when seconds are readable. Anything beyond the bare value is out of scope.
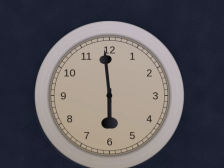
5.59
